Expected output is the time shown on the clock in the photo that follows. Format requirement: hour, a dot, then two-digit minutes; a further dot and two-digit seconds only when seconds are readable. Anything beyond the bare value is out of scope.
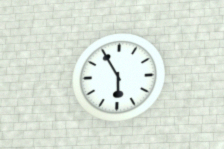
5.55
